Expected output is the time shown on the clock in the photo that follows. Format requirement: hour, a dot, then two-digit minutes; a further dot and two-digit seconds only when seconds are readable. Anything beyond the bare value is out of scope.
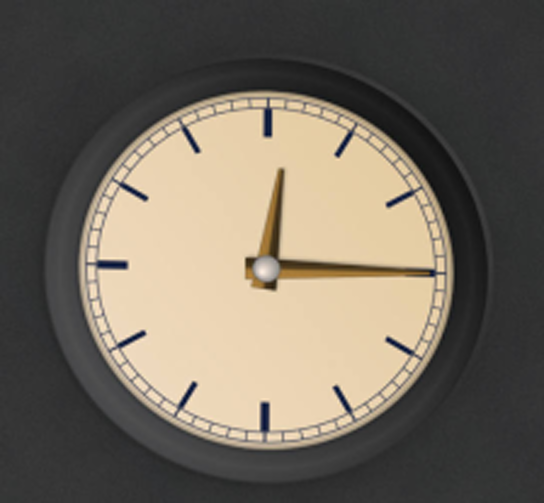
12.15
